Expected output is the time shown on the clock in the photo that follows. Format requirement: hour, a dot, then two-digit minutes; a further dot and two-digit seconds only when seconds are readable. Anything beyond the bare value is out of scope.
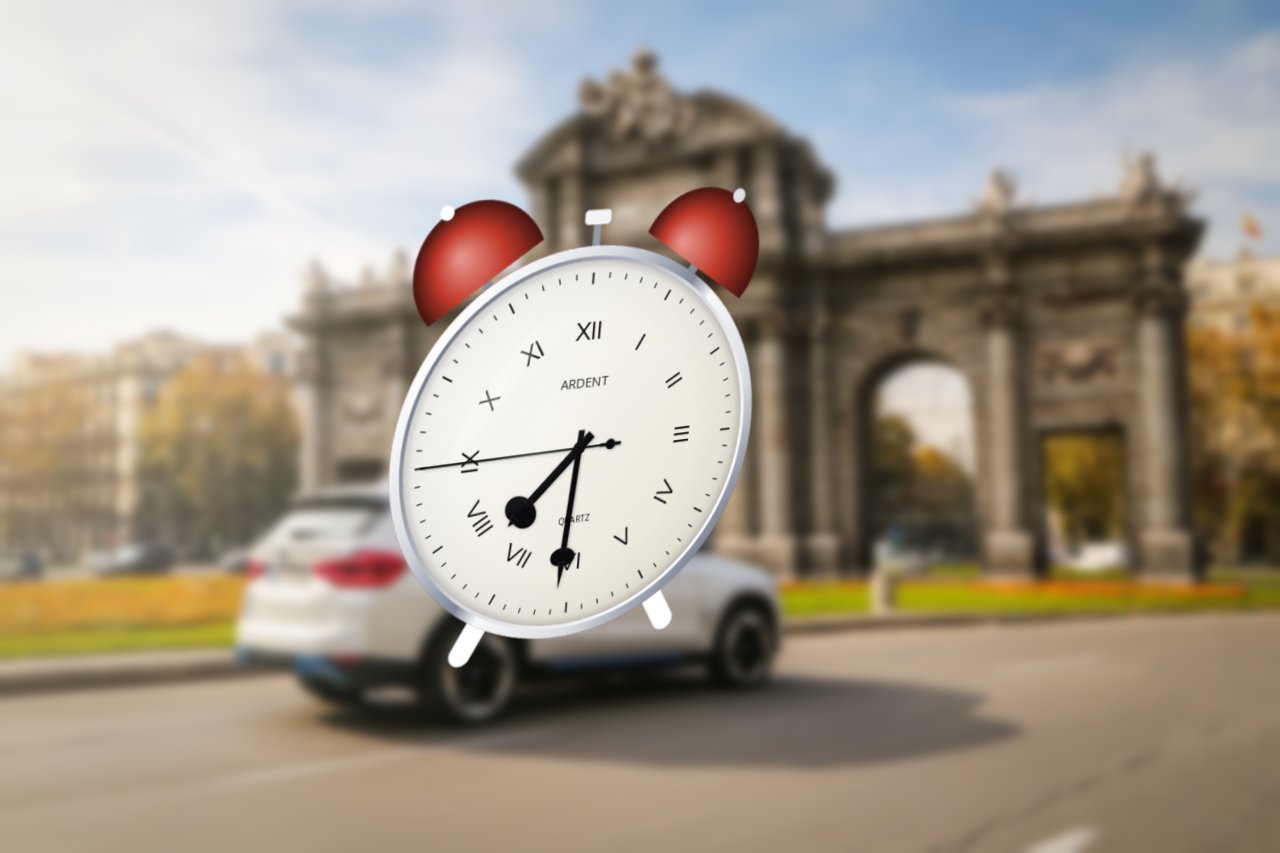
7.30.45
